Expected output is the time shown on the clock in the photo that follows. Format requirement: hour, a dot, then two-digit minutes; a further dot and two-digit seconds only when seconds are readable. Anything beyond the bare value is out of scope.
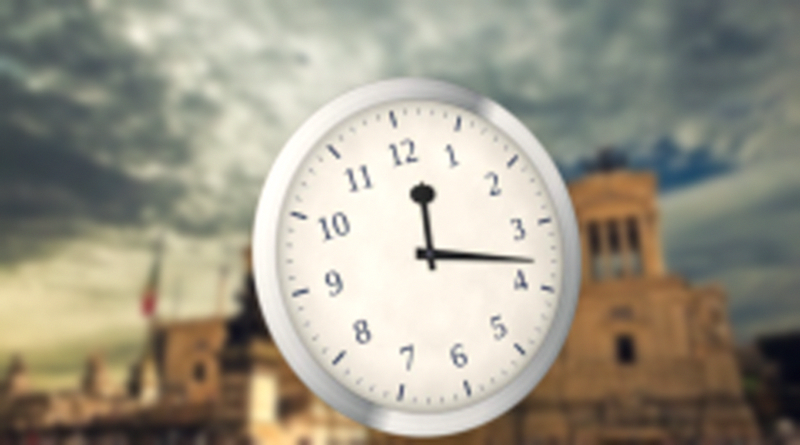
12.18
